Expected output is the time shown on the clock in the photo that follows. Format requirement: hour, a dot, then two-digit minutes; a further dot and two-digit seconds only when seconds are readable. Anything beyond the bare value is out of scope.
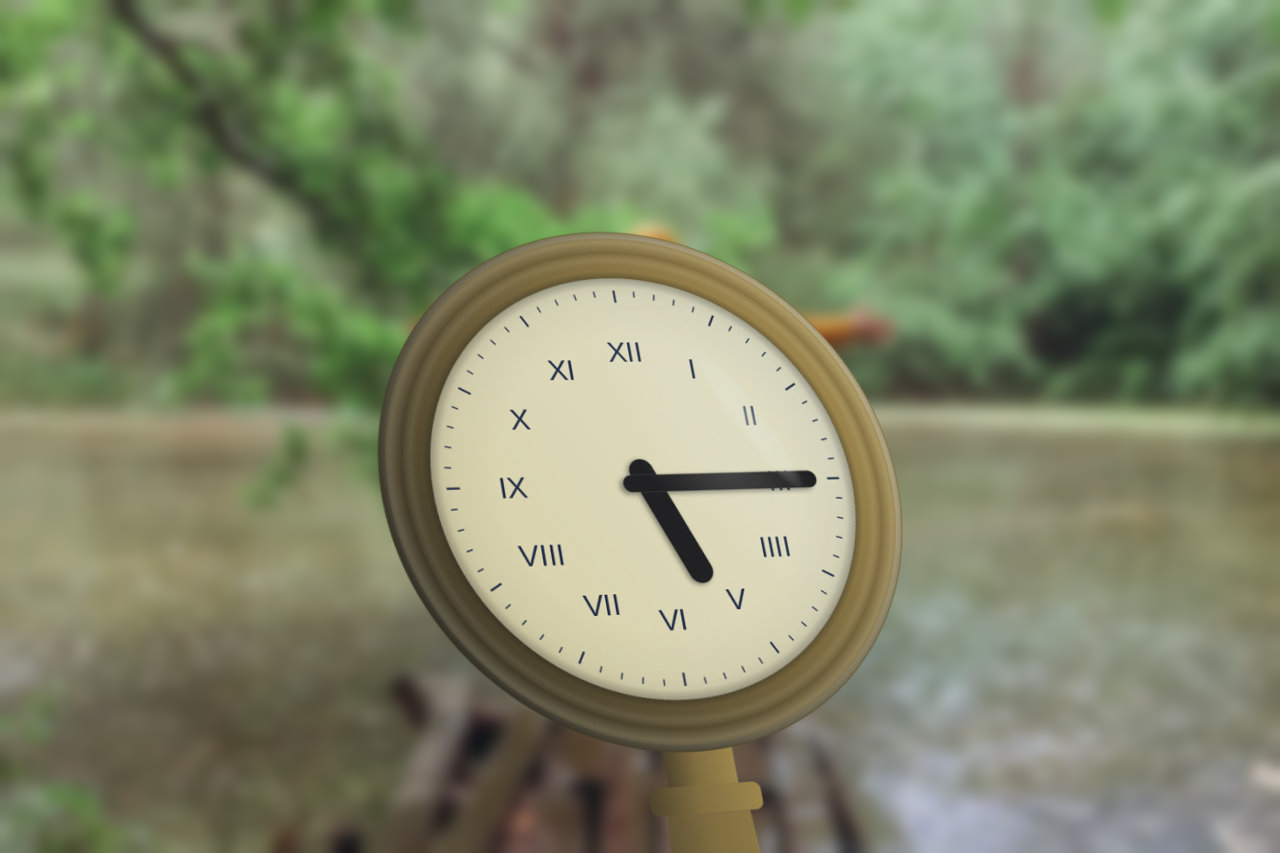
5.15
